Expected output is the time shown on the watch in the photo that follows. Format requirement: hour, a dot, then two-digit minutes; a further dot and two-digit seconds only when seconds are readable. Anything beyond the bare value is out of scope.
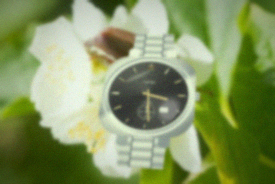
3.29
